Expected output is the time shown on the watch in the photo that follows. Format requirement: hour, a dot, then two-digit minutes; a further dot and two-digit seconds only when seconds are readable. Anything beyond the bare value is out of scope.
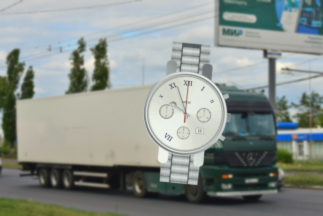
9.56
